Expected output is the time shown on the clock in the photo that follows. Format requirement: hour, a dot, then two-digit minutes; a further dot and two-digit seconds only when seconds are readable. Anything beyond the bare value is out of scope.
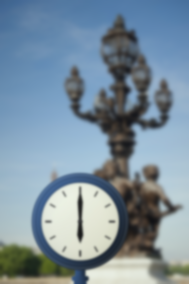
6.00
